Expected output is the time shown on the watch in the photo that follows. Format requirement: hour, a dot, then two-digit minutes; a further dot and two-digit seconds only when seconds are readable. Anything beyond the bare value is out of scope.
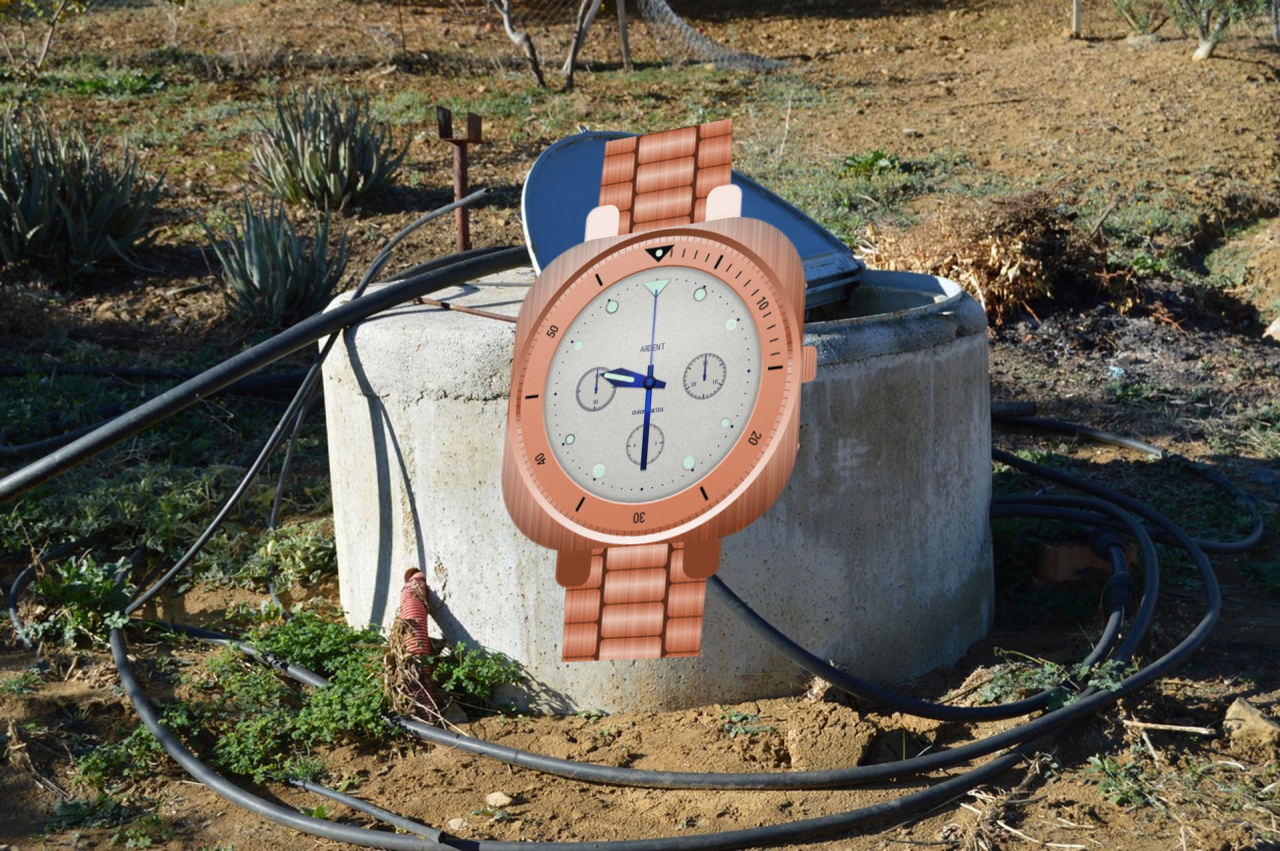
9.30
